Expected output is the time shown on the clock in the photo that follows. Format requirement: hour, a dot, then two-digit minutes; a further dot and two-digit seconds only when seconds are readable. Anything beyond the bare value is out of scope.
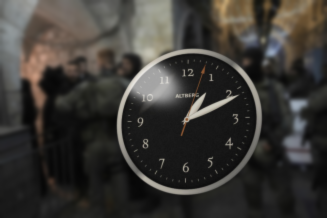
1.11.03
